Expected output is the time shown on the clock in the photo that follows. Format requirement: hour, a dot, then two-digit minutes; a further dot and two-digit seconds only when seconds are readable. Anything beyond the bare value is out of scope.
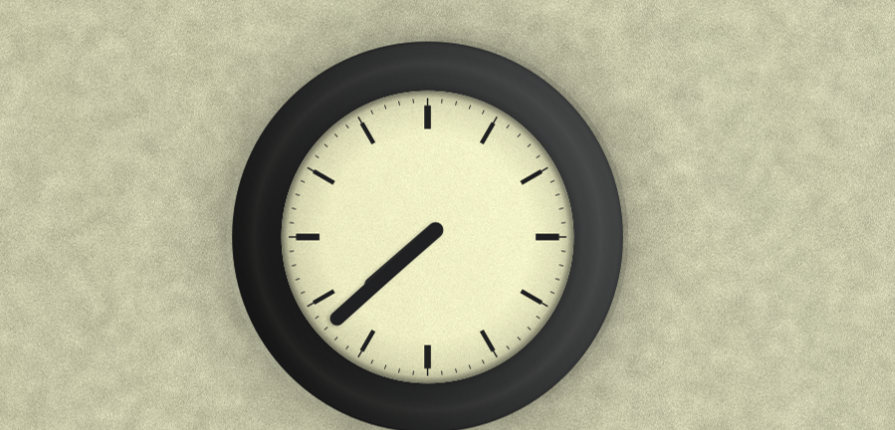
7.38
